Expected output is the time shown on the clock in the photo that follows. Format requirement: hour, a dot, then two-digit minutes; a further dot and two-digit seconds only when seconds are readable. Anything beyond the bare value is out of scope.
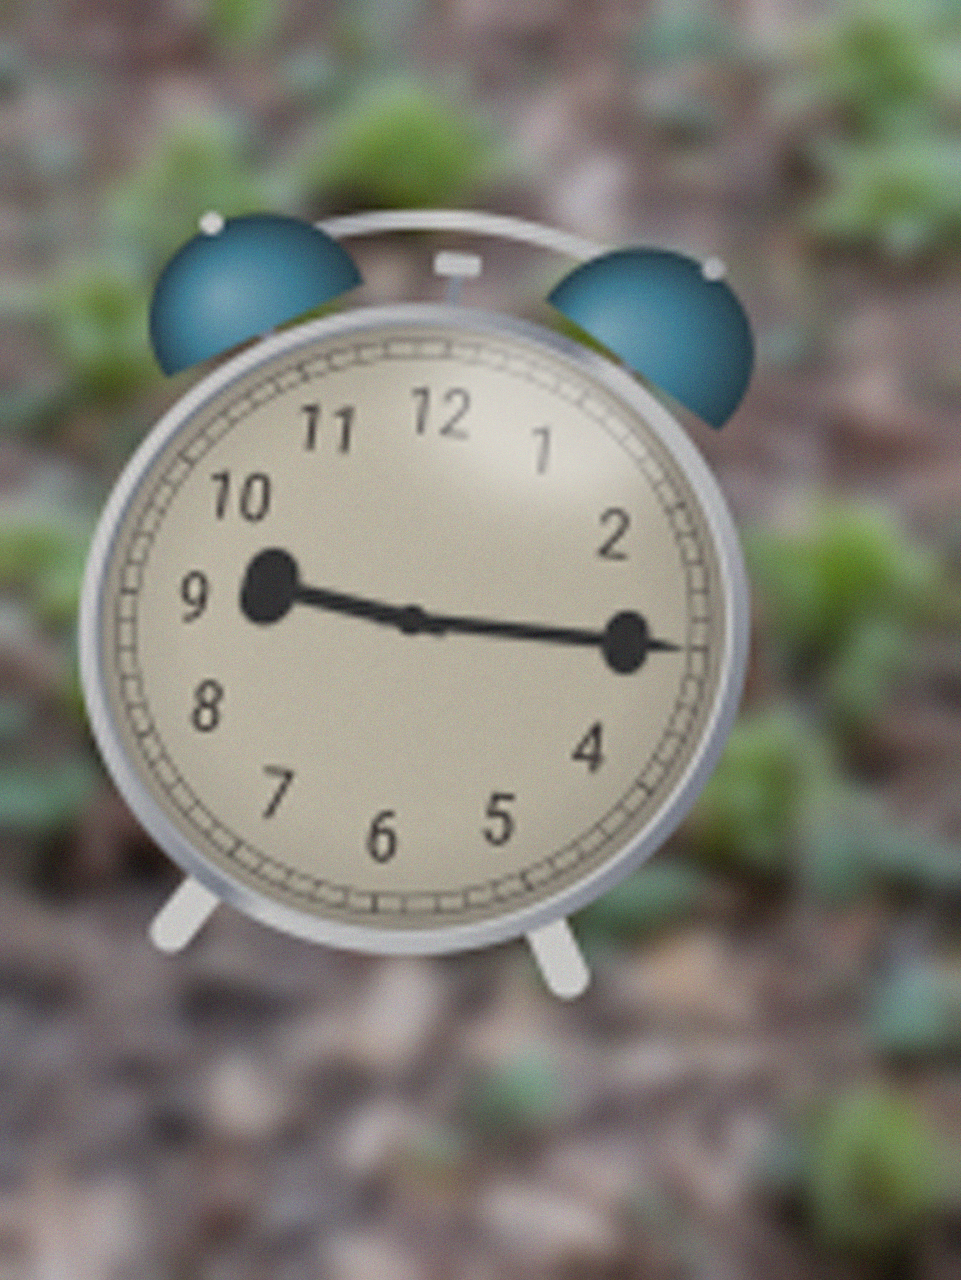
9.15
